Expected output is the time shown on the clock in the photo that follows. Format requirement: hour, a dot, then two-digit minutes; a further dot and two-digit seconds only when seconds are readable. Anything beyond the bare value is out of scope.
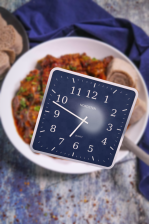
6.48
